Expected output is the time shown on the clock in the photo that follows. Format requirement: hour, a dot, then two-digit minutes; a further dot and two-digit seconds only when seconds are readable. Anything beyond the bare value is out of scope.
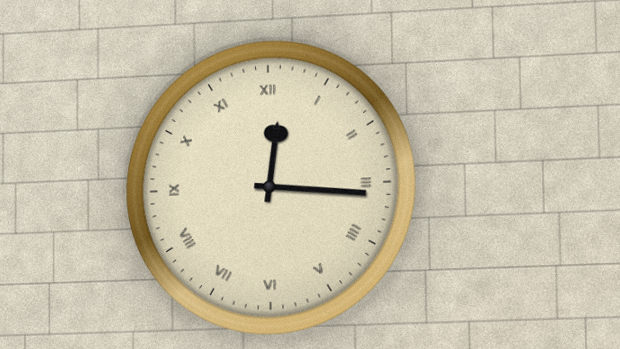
12.16
